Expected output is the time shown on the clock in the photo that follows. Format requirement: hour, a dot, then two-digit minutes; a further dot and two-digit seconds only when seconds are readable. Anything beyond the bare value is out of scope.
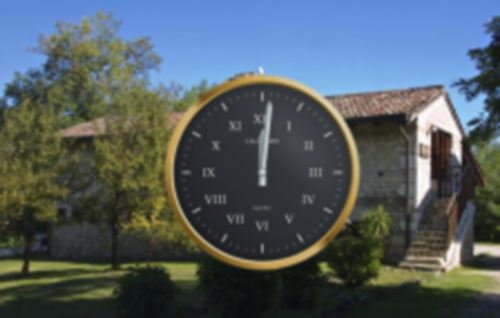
12.01
